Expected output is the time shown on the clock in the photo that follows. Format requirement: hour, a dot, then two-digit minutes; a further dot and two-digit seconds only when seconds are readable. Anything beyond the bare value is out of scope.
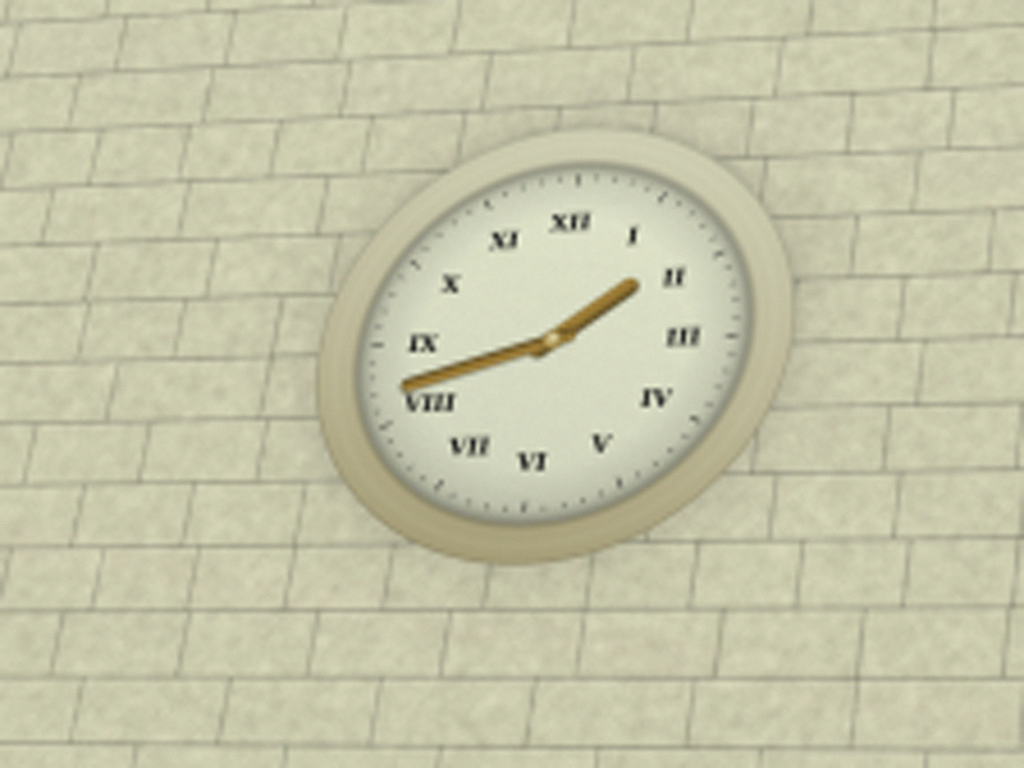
1.42
